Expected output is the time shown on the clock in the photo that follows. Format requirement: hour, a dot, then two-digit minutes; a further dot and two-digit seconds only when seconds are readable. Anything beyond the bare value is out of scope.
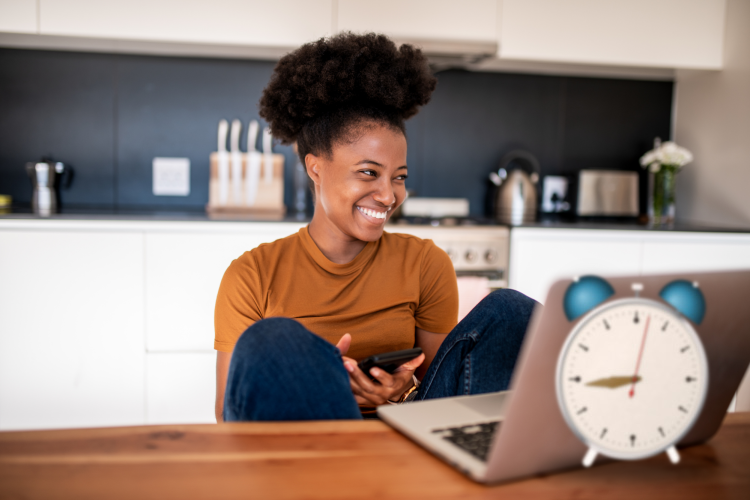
8.44.02
